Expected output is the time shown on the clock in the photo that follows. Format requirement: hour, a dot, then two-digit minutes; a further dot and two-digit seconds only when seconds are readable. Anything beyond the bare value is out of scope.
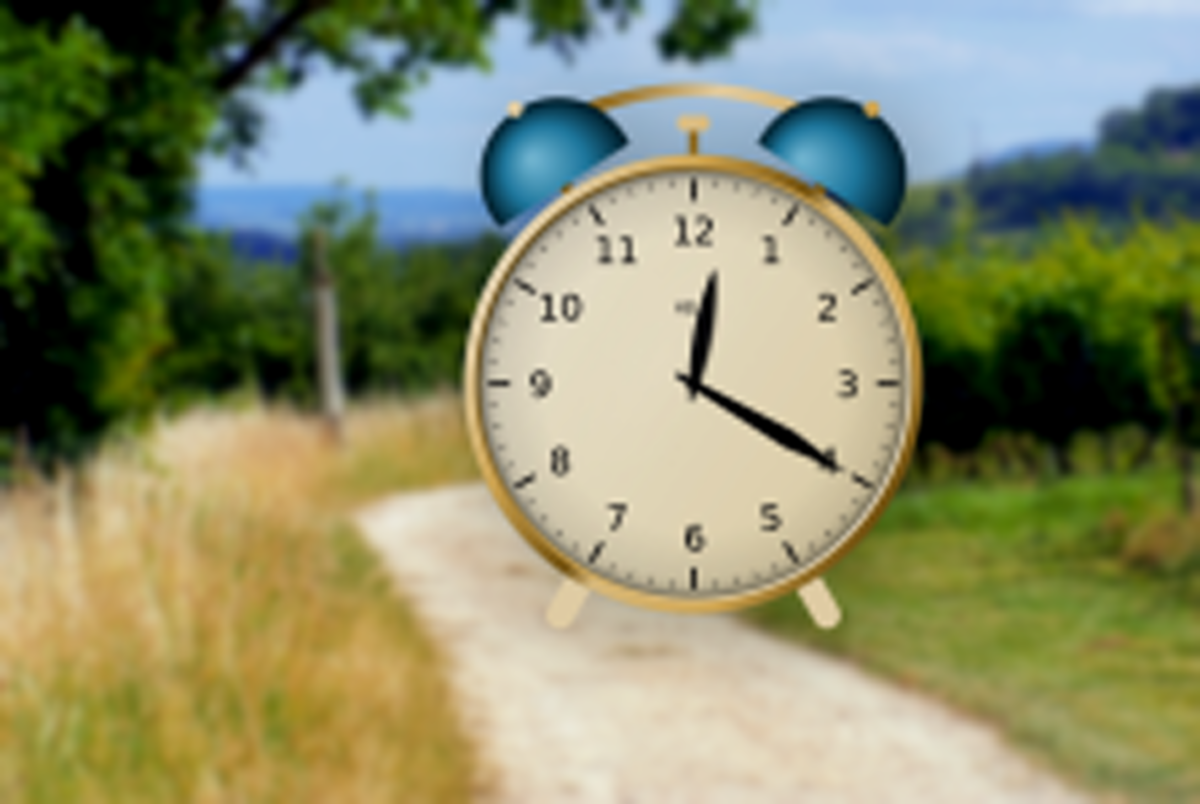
12.20
